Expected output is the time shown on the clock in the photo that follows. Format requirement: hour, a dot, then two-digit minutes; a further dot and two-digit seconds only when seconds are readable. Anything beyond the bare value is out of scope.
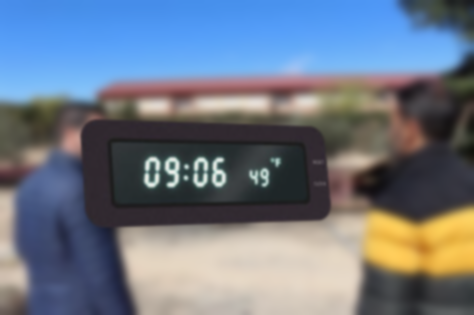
9.06
